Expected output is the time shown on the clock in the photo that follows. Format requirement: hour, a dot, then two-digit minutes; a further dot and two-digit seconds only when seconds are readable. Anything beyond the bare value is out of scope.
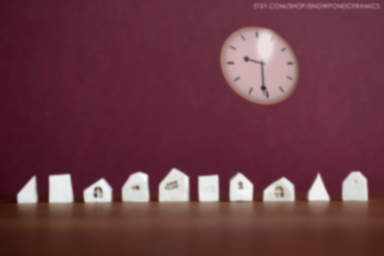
9.31
